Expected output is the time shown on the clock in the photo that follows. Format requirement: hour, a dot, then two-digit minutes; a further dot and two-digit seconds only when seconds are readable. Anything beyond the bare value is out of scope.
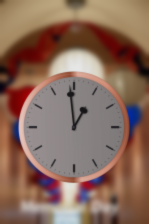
12.59
